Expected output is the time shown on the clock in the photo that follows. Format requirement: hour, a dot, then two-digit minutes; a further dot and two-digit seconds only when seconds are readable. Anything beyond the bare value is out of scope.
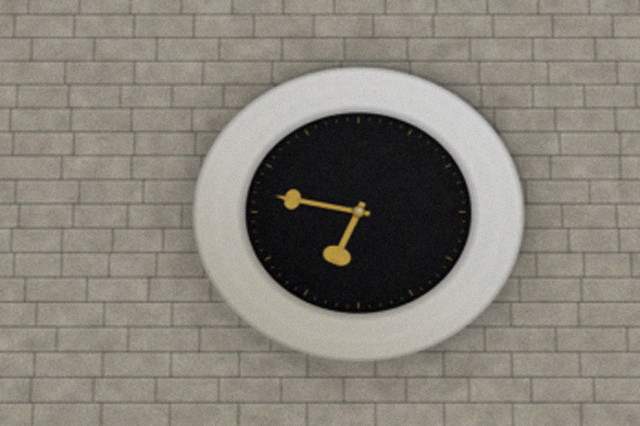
6.47
